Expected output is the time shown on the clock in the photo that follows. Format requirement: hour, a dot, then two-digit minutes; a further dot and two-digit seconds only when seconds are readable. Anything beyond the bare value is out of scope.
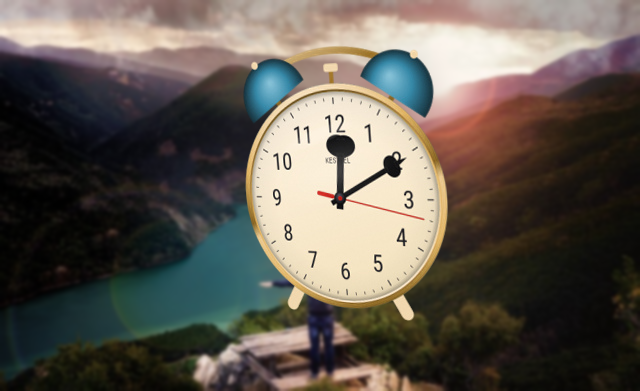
12.10.17
